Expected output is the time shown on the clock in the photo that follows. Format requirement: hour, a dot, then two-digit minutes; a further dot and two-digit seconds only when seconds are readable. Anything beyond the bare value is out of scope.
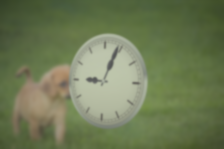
9.04
